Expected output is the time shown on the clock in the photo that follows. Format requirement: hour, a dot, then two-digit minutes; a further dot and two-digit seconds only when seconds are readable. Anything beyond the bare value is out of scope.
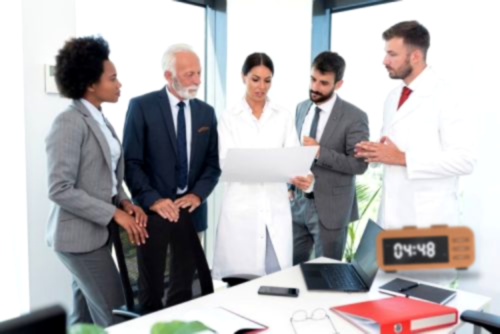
4.48
